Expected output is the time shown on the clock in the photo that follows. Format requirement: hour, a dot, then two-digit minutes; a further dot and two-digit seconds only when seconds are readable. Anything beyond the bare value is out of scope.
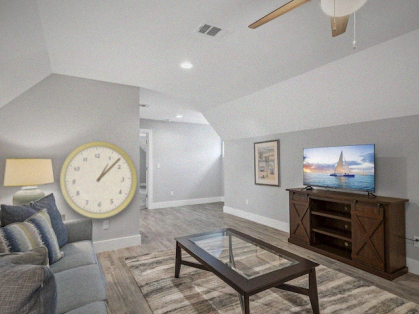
1.08
